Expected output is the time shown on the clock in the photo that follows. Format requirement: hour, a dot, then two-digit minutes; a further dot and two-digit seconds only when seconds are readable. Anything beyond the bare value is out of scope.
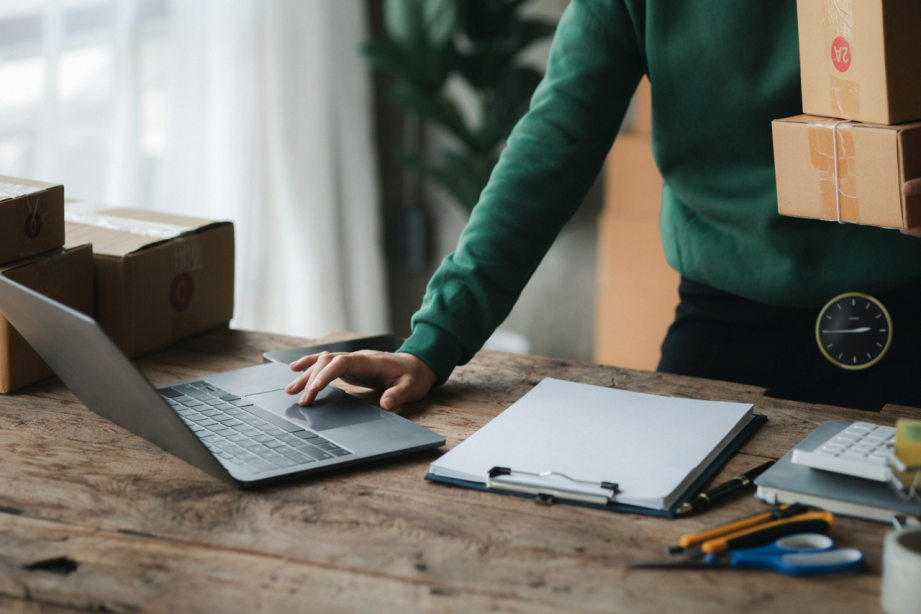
2.45
